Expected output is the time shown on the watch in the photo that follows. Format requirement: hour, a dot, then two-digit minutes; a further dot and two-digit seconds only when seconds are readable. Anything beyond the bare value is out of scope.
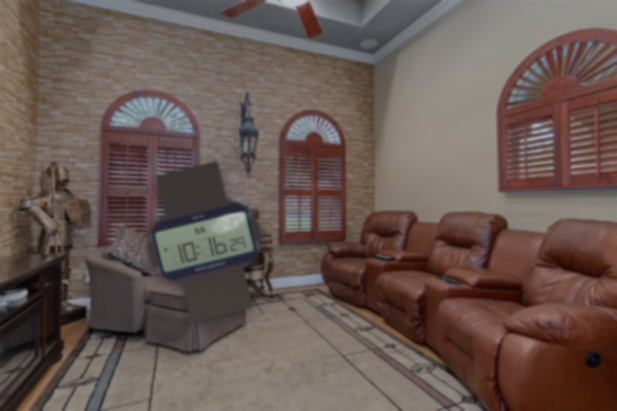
10.16.29
